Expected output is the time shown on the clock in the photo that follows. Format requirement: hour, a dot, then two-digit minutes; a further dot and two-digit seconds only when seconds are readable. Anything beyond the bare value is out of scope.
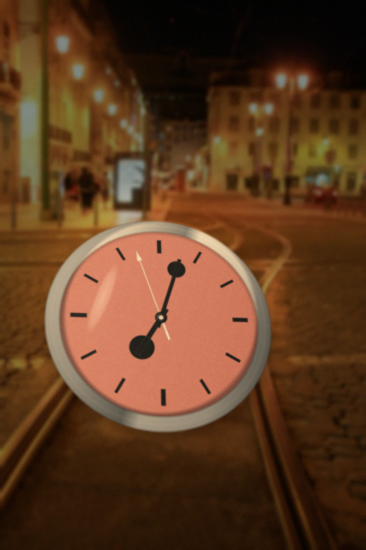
7.02.57
